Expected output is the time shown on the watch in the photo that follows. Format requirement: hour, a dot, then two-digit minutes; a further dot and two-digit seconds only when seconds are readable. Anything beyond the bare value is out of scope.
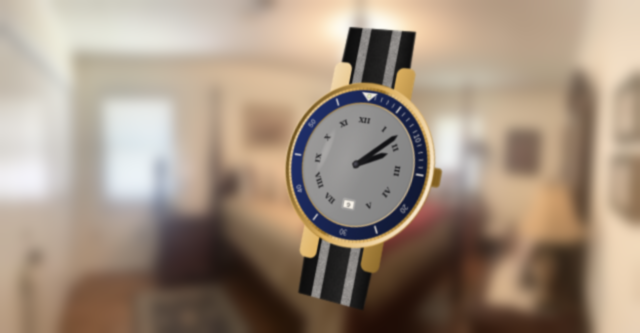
2.08
